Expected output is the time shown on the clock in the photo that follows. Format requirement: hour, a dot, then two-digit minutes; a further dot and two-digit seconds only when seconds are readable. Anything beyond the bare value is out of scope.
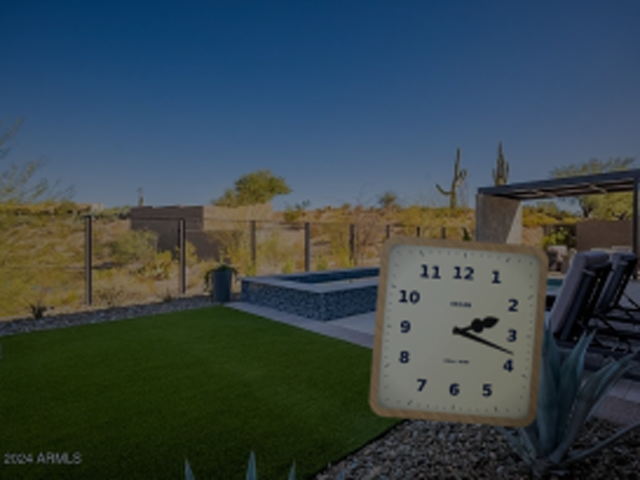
2.18
